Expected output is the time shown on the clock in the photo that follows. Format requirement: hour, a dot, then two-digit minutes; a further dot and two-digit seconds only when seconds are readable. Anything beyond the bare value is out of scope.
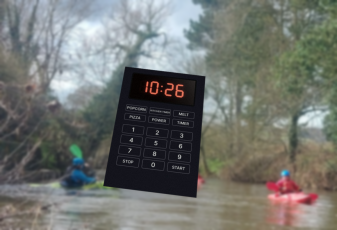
10.26
